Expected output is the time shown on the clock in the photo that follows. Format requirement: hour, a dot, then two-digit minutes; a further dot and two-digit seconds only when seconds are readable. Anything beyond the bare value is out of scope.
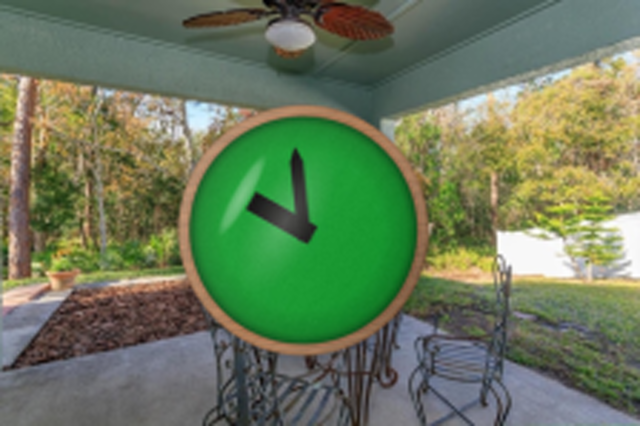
9.59
